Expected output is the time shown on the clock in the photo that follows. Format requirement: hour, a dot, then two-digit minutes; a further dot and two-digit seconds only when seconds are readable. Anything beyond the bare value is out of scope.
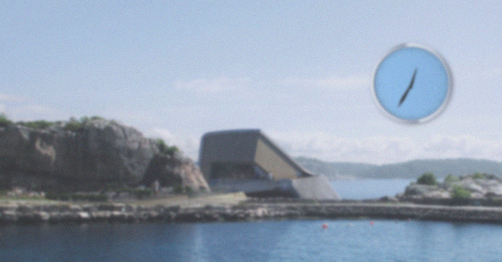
12.35
